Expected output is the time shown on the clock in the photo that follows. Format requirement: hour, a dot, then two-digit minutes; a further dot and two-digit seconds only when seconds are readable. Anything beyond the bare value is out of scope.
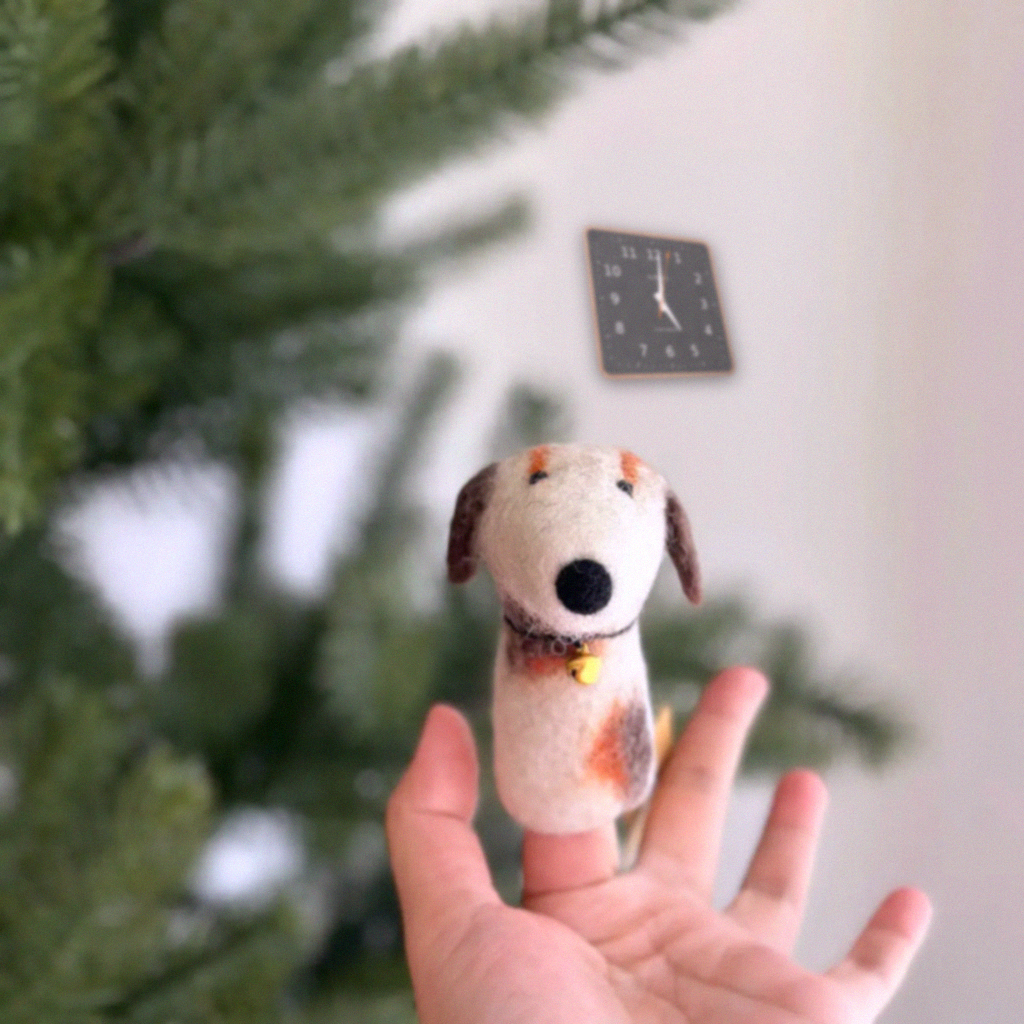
5.01.03
